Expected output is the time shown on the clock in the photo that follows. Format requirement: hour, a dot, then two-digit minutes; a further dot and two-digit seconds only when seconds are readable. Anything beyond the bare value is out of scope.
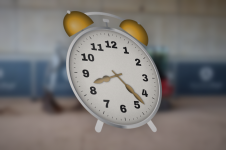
8.23
